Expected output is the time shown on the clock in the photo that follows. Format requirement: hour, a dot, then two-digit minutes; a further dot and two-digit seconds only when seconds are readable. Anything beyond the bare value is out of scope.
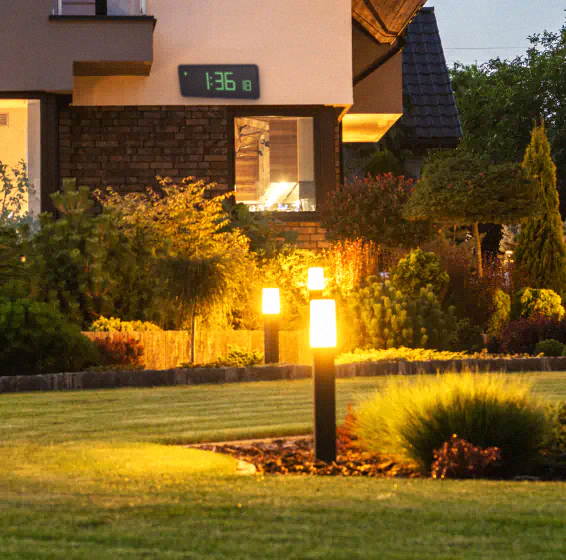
1.36.18
